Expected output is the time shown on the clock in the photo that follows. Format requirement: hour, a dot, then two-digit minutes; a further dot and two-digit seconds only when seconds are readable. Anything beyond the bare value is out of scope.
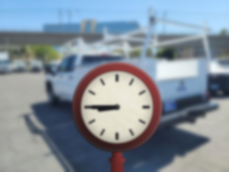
8.45
